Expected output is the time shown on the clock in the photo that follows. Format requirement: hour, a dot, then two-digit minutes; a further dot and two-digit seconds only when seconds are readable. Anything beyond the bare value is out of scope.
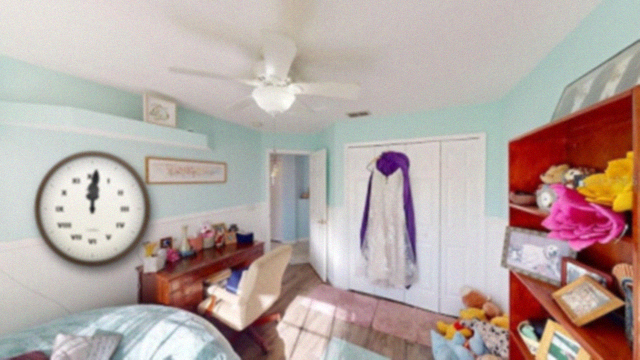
12.01
